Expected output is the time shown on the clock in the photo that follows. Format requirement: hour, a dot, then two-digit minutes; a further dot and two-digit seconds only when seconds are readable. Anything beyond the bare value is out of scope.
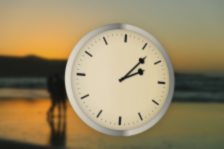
2.07
